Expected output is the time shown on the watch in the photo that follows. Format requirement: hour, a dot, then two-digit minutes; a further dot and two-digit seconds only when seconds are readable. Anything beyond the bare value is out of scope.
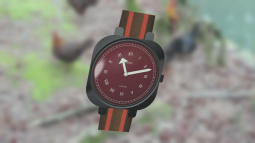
11.12
